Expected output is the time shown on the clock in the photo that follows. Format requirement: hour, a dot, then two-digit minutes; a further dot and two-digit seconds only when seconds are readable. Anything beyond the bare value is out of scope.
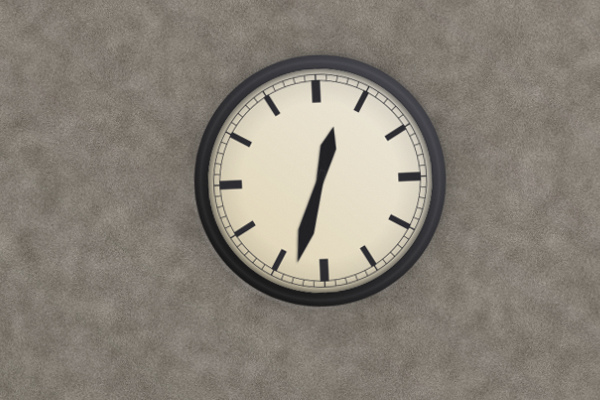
12.33
